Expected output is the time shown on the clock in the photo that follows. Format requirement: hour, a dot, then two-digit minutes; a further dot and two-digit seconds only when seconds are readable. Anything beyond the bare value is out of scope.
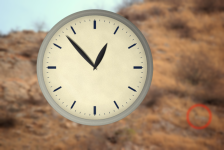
12.53
